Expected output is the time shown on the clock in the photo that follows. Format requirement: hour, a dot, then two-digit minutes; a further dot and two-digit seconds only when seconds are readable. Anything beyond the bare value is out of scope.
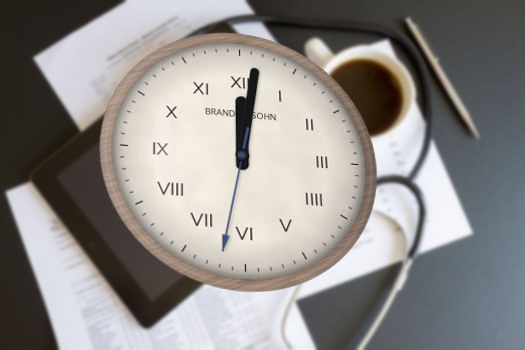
12.01.32
